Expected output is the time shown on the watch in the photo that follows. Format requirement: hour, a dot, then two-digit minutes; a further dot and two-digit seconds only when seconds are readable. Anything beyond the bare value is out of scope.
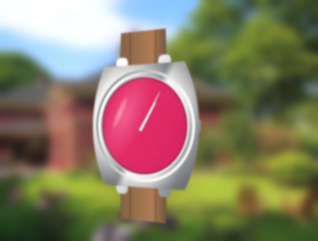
1.05
